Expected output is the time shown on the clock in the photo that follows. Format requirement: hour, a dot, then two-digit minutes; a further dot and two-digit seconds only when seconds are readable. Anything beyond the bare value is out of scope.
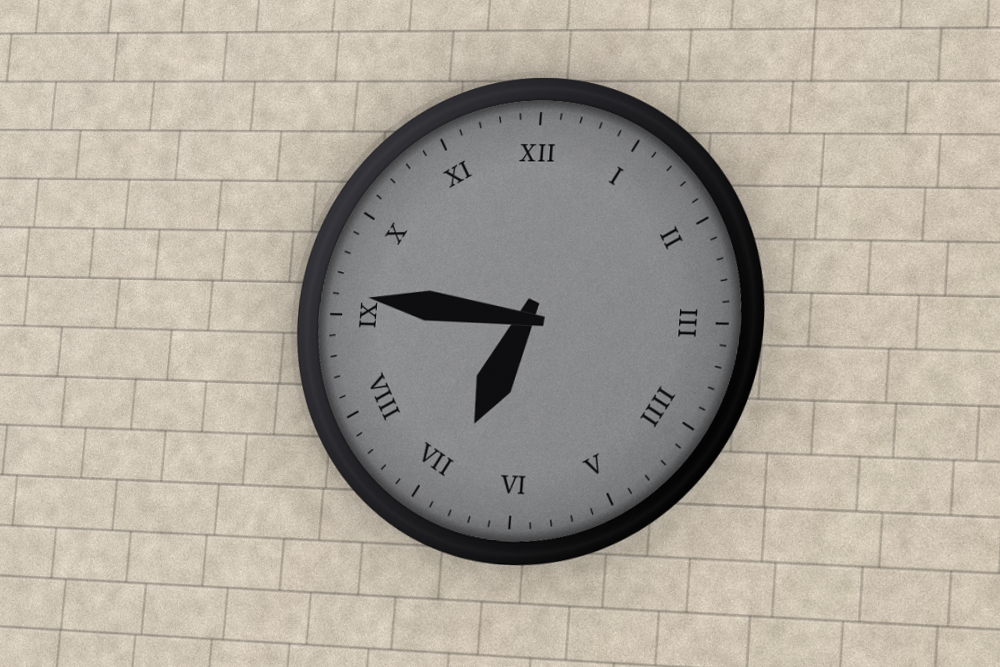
6.46
